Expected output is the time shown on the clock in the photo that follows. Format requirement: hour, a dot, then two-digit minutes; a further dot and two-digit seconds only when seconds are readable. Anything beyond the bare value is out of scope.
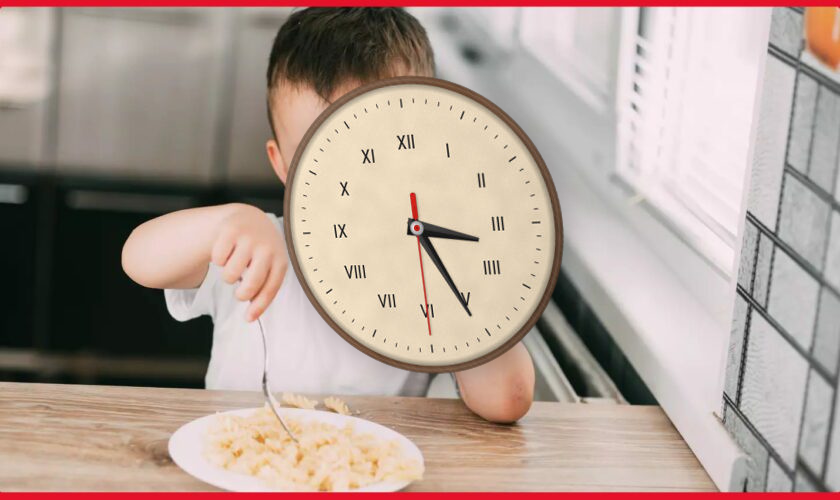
3.25.30
